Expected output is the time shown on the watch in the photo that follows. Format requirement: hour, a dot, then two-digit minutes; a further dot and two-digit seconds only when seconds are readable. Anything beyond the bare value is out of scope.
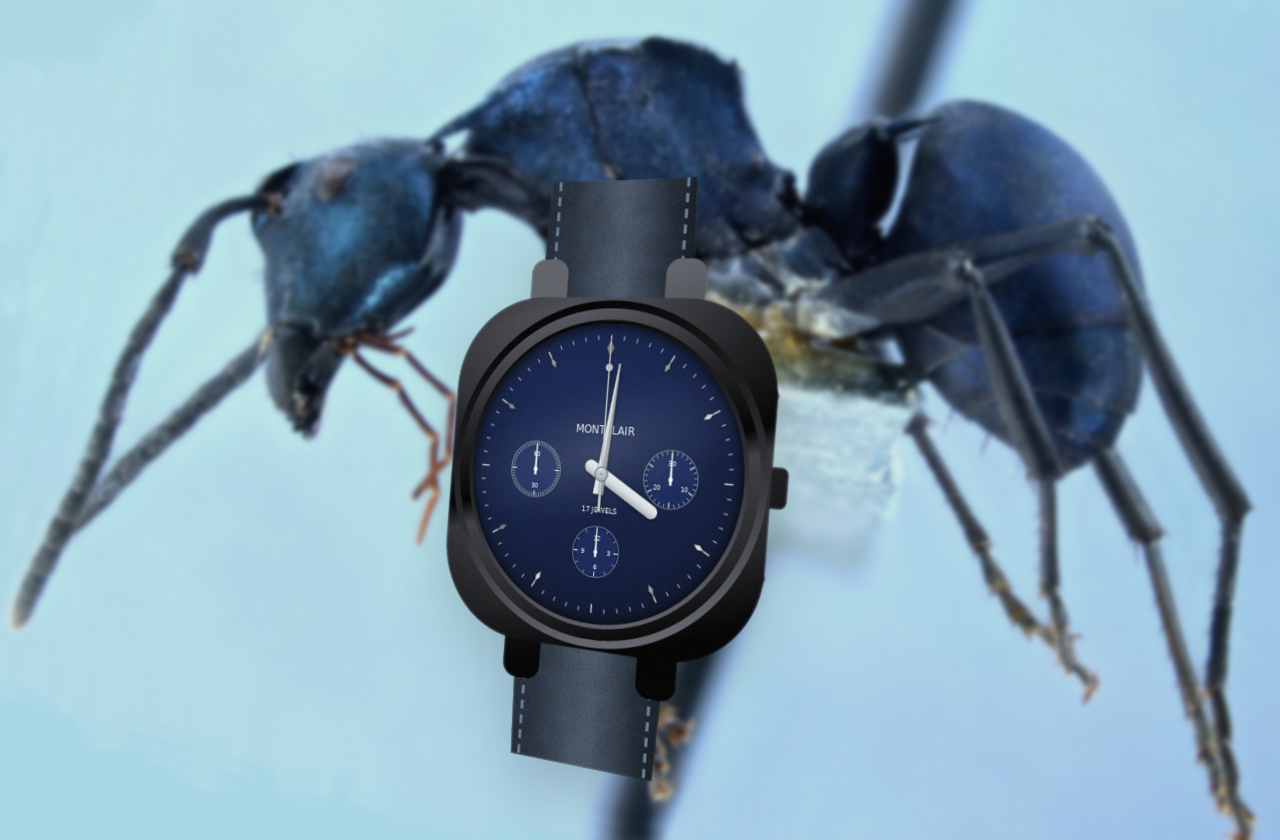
4.01
